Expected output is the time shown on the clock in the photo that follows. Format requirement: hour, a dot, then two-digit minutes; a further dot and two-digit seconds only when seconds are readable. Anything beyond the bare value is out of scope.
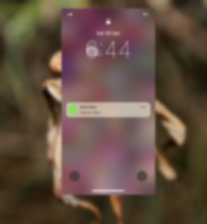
6.44
